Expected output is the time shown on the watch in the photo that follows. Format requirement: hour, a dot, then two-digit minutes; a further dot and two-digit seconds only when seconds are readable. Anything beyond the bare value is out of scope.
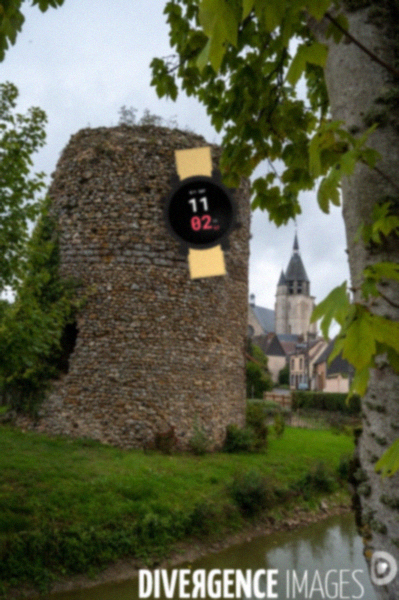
11.02
